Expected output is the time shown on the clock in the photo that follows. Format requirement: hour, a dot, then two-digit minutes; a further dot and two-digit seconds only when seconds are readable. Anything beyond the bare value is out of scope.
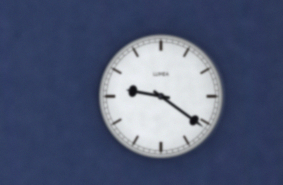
9.21
